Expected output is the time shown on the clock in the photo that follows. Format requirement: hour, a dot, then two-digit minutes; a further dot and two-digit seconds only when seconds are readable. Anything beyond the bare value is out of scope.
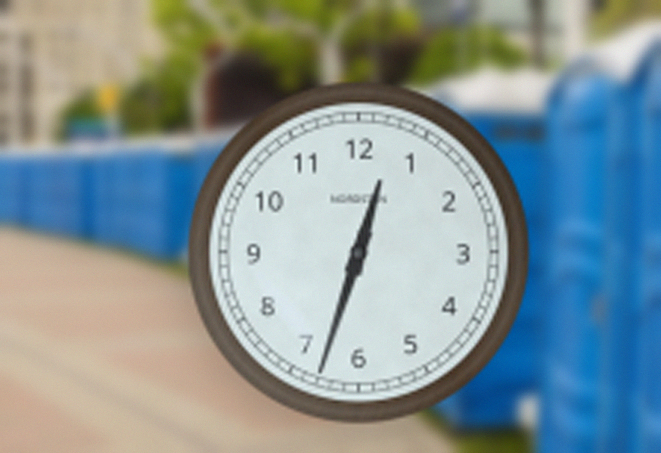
12.33
